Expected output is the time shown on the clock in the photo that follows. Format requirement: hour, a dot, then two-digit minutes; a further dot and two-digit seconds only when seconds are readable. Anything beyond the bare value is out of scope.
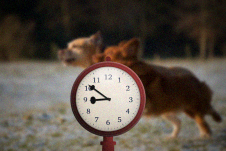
8.51
